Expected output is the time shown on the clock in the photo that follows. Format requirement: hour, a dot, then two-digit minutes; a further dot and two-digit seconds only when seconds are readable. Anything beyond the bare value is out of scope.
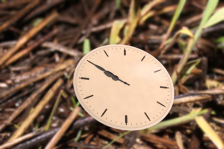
9.50
